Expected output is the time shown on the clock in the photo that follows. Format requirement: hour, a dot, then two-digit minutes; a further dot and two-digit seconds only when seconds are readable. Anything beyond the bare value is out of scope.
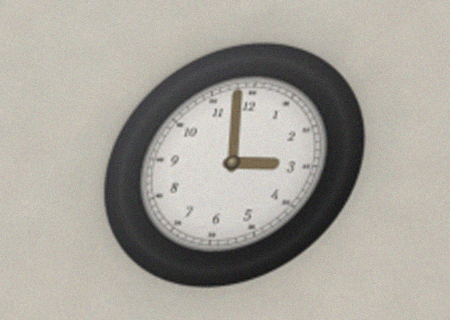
2.58
